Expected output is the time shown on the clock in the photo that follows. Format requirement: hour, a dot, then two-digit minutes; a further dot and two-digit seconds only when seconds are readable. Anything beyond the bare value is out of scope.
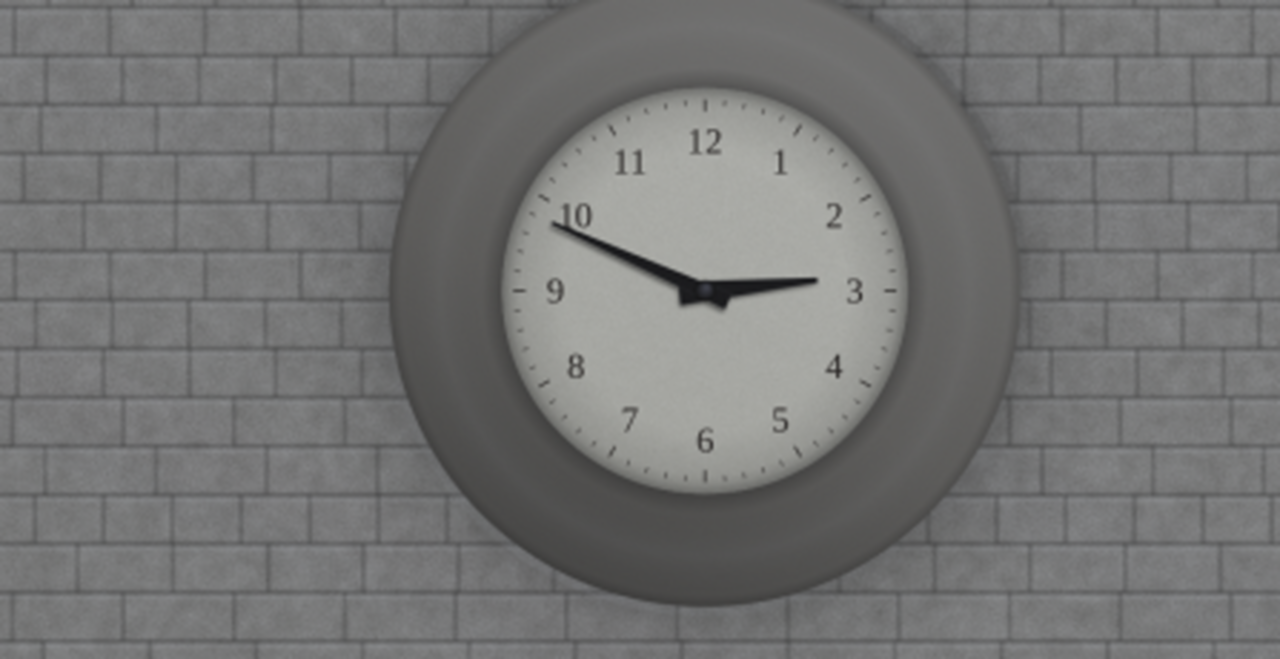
2.49
